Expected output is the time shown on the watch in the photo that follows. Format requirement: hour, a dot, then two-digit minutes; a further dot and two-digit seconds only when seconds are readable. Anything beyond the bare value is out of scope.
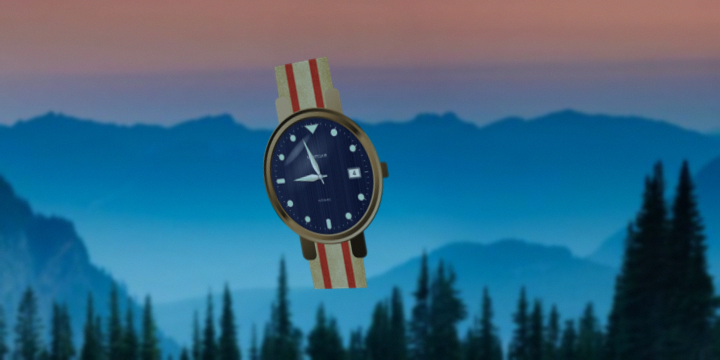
8.57
